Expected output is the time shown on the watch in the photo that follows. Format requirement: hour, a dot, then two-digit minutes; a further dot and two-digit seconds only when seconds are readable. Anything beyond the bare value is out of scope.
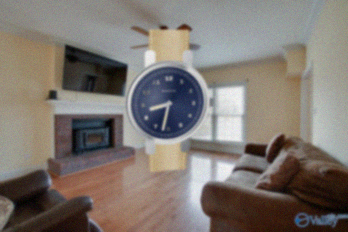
8.32
